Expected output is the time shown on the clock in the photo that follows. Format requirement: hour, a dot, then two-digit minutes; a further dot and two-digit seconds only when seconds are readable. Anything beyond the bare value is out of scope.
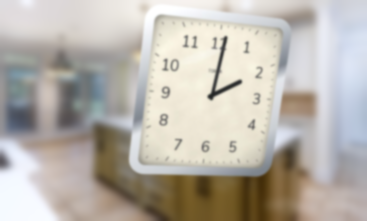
2.01
